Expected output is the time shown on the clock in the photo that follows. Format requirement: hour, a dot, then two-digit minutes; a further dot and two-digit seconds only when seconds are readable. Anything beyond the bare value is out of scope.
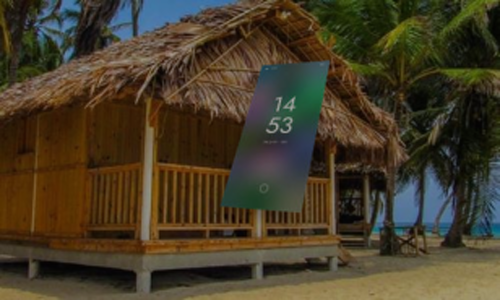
14.53
